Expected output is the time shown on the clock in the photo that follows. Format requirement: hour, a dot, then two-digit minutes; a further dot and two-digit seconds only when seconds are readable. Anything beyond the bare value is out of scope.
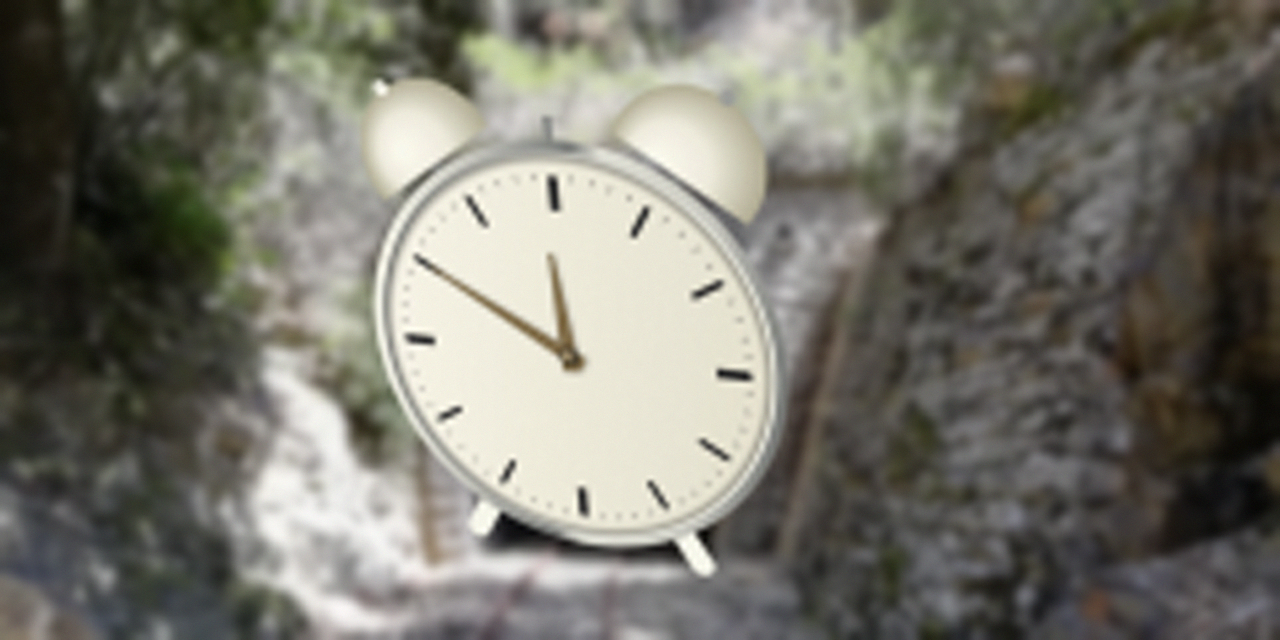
11.50
